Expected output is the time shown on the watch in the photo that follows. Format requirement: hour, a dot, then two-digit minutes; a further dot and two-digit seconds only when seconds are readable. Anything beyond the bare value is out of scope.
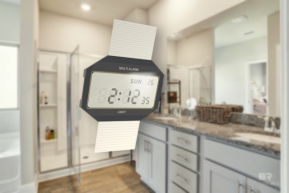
2.12.35
